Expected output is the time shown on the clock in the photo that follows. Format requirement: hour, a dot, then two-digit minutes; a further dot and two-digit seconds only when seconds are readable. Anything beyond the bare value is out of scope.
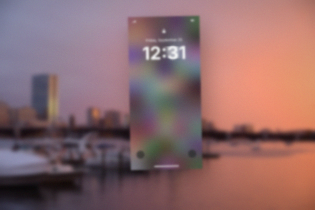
12.31
